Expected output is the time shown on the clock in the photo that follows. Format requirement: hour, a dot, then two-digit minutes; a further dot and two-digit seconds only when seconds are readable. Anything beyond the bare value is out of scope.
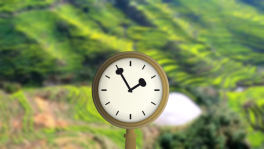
1.55
